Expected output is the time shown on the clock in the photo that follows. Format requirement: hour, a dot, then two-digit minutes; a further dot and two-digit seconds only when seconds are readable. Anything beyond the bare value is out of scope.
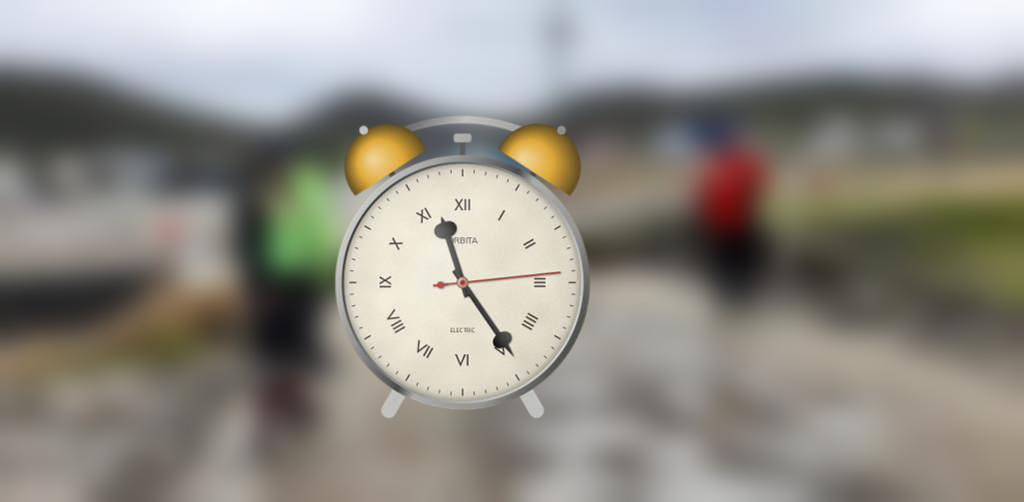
11.24.14
